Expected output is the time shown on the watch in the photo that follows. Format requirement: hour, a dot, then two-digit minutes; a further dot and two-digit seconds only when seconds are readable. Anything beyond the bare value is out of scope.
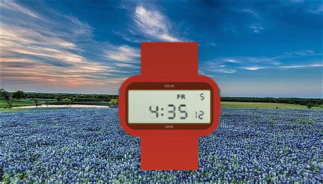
4.35.12
